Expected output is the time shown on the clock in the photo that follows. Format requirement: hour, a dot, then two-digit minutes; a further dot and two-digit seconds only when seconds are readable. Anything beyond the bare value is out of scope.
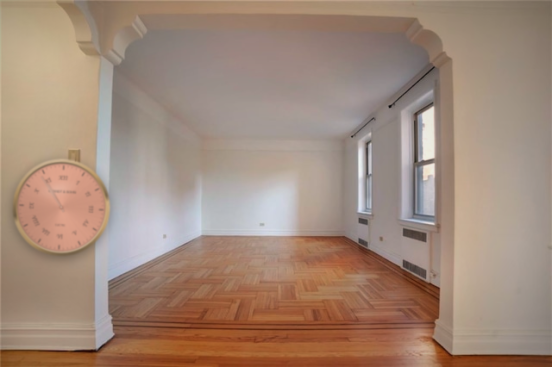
10.54
